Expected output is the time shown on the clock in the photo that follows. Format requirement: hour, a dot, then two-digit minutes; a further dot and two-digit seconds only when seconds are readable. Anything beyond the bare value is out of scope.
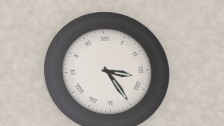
3.25
